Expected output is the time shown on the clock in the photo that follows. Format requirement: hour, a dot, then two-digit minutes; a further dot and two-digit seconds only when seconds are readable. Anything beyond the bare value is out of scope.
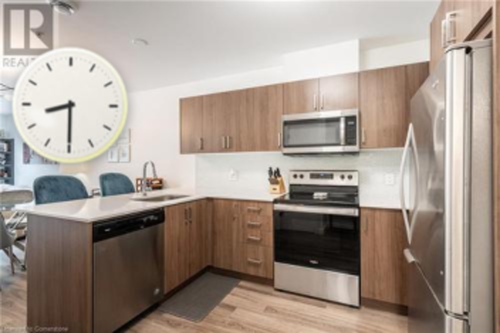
8.30
